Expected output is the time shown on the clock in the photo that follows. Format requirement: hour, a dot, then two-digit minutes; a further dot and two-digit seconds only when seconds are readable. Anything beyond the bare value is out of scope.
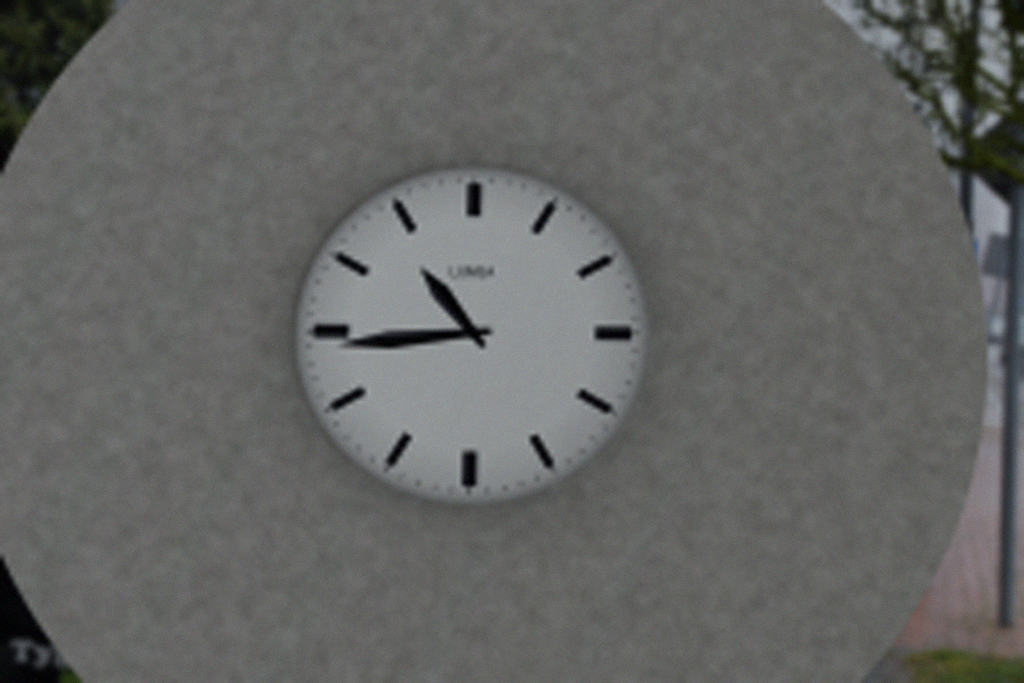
10.44
